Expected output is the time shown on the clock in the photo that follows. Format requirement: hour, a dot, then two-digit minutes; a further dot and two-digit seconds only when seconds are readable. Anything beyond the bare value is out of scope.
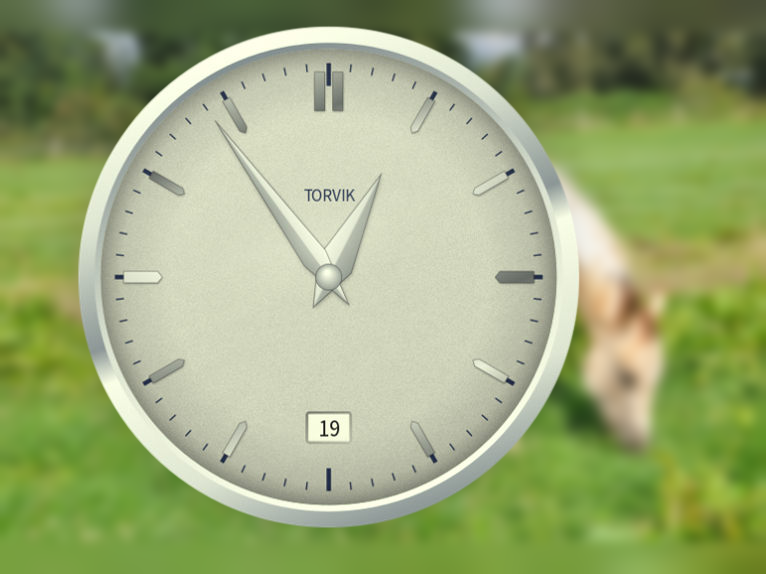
12.54
